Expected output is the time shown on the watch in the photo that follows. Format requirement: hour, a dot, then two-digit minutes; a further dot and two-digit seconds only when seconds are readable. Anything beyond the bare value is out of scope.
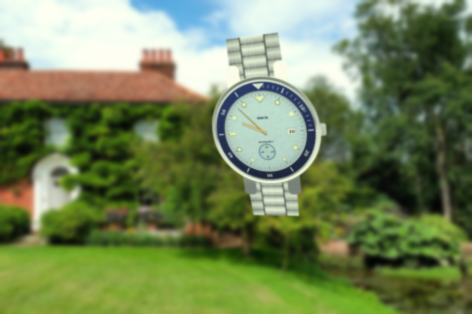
9.53
